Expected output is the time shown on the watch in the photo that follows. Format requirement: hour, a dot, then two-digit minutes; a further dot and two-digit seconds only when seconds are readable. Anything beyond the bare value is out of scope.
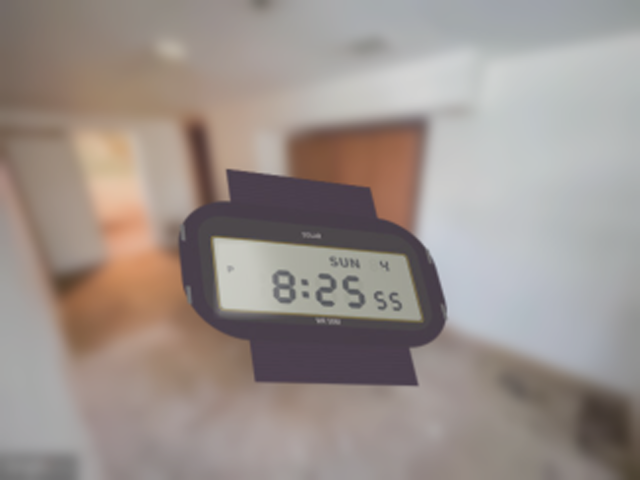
8.25.55
